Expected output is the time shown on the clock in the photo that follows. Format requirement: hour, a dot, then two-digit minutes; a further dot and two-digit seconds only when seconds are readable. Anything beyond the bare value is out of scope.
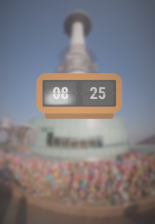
8.25
